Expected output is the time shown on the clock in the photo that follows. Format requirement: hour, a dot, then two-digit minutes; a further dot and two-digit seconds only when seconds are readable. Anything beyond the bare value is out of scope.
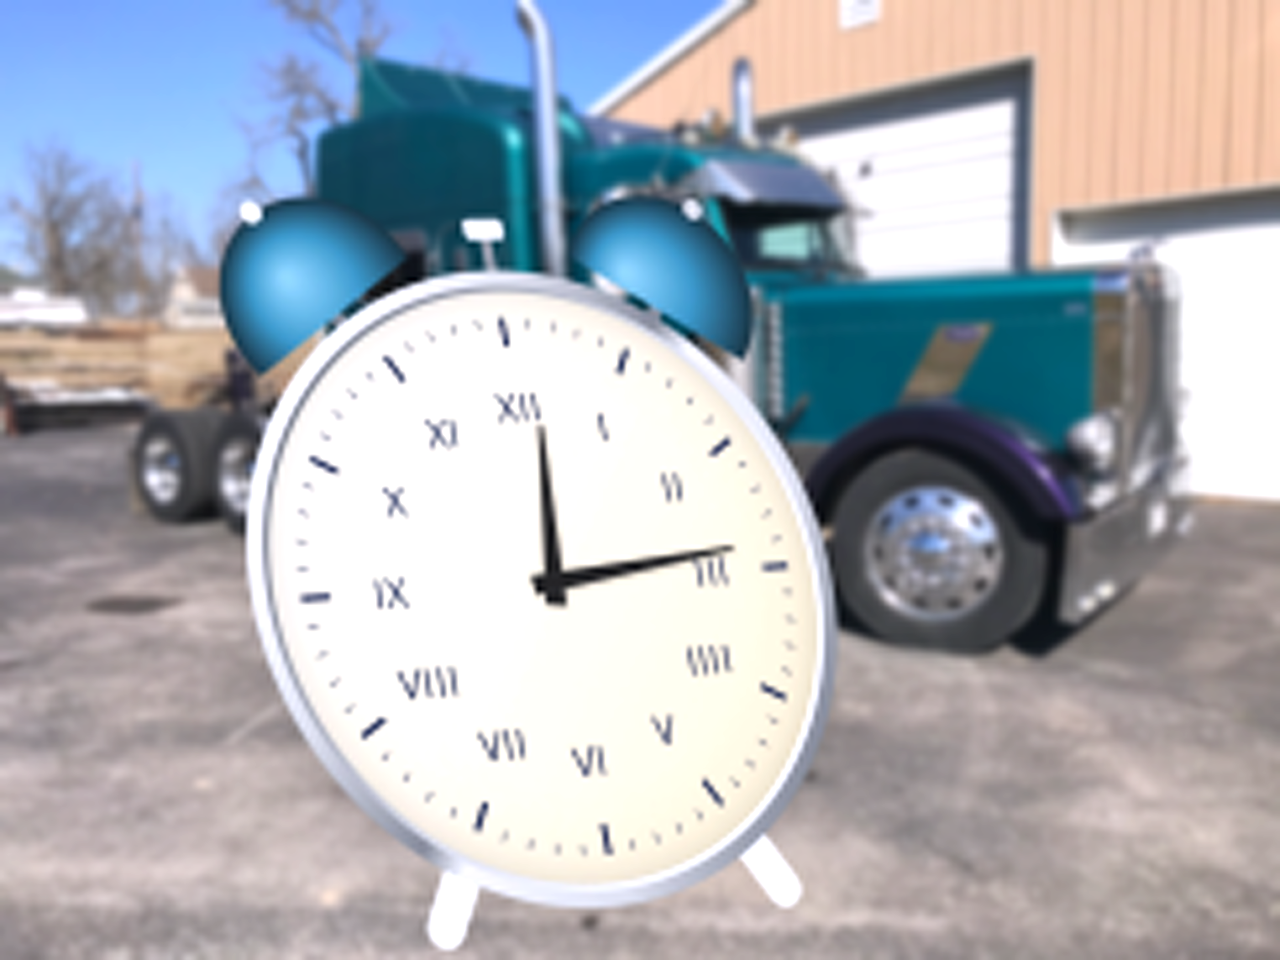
12.14
